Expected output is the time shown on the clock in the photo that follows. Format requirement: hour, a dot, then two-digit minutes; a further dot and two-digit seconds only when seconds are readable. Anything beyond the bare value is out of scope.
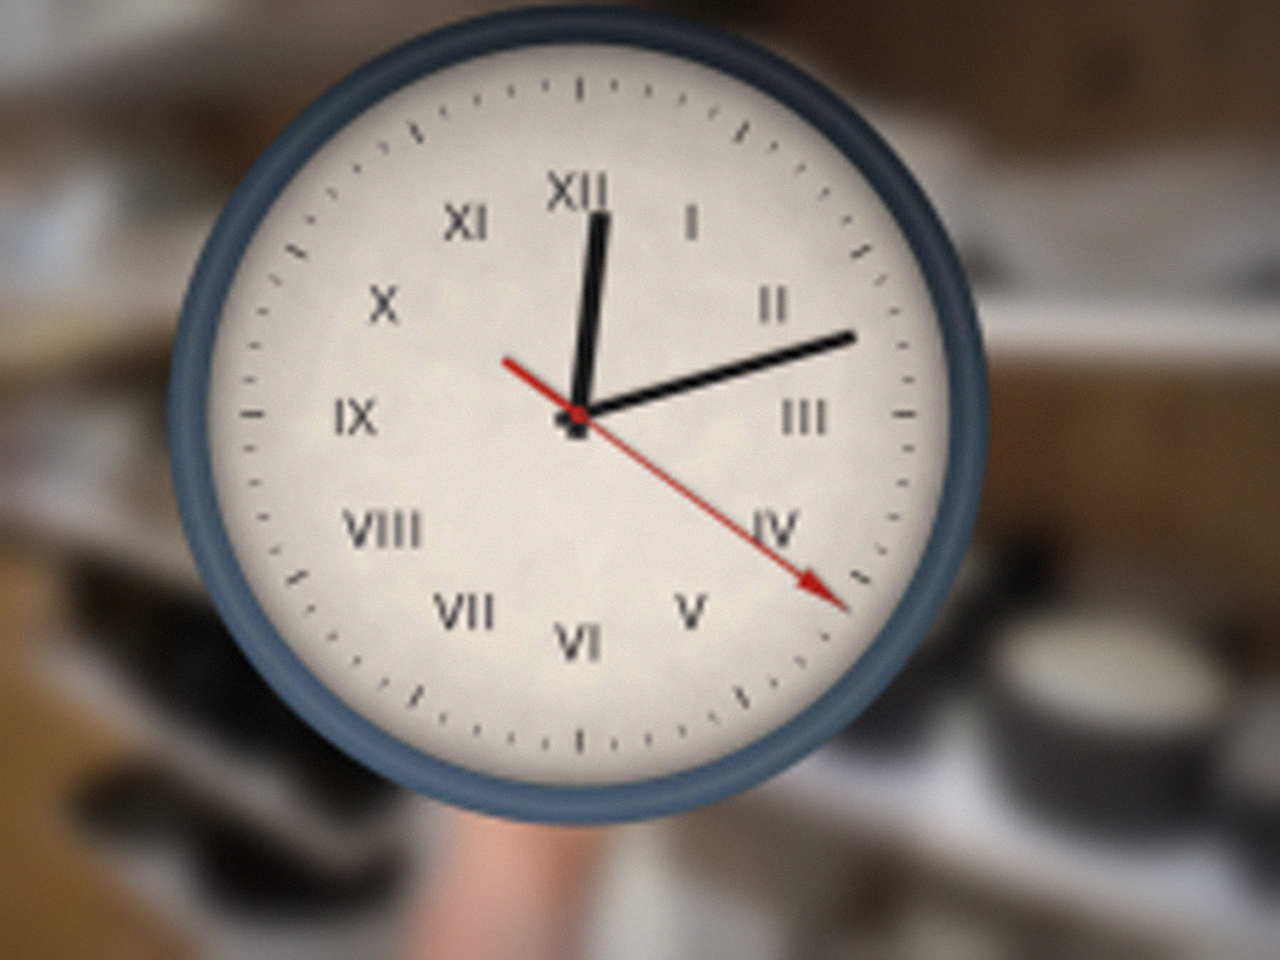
12.12.21
